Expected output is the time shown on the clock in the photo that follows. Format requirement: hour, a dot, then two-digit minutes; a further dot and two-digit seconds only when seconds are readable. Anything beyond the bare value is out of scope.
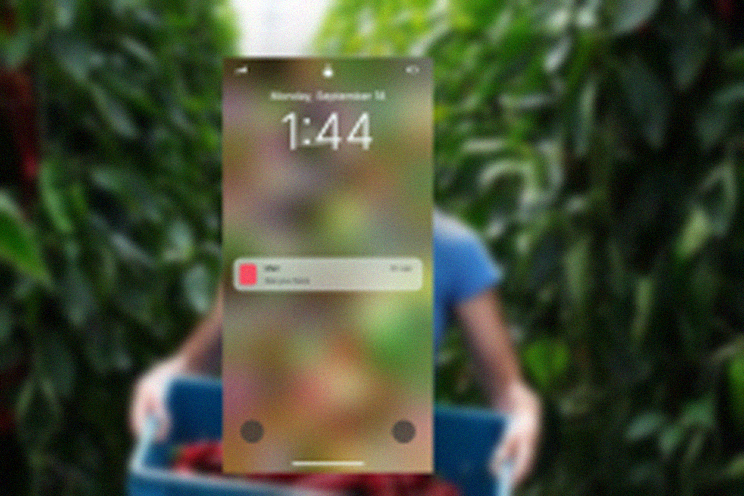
1.44
